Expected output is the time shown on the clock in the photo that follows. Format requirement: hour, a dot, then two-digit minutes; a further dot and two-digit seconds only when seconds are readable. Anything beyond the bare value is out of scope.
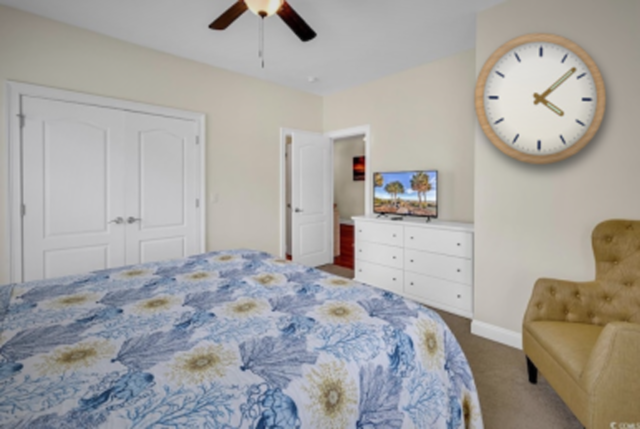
4.08
